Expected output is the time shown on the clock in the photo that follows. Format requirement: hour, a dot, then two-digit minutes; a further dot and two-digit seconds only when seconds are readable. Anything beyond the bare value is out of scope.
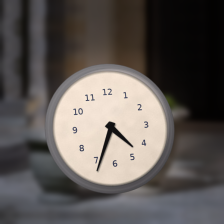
4.34
